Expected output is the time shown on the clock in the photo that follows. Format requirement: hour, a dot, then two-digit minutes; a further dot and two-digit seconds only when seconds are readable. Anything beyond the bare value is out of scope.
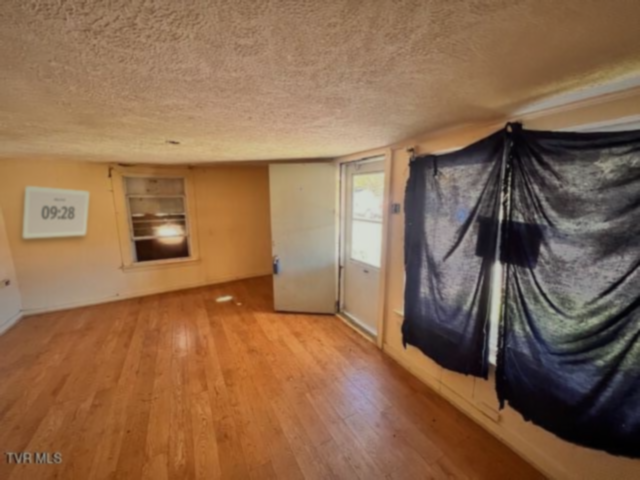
9.28
